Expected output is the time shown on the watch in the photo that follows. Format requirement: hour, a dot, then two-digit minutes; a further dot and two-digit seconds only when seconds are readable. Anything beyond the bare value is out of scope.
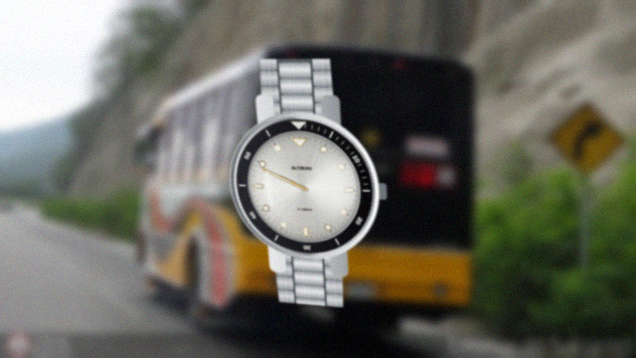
9.49
